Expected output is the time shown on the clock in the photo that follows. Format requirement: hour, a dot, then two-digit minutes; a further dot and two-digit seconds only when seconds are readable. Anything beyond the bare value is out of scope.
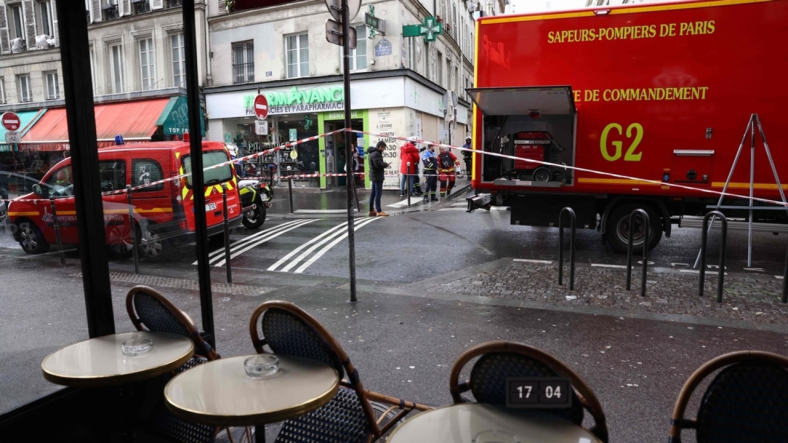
17.04
